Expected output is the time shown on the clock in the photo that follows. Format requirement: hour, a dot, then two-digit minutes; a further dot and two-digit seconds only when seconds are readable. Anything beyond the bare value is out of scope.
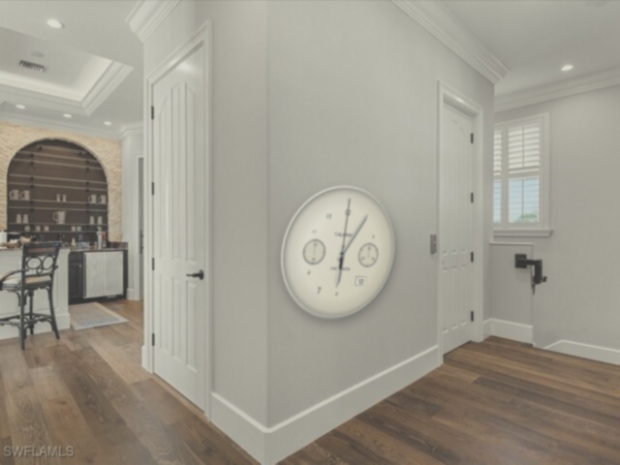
6.05
